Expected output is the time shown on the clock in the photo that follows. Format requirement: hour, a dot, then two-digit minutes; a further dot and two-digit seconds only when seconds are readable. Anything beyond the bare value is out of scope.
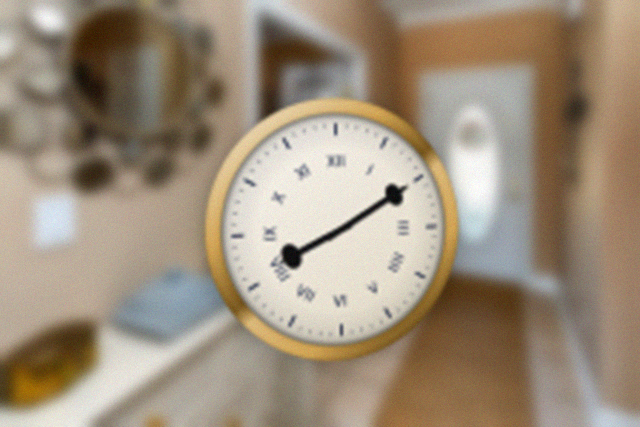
8.10
